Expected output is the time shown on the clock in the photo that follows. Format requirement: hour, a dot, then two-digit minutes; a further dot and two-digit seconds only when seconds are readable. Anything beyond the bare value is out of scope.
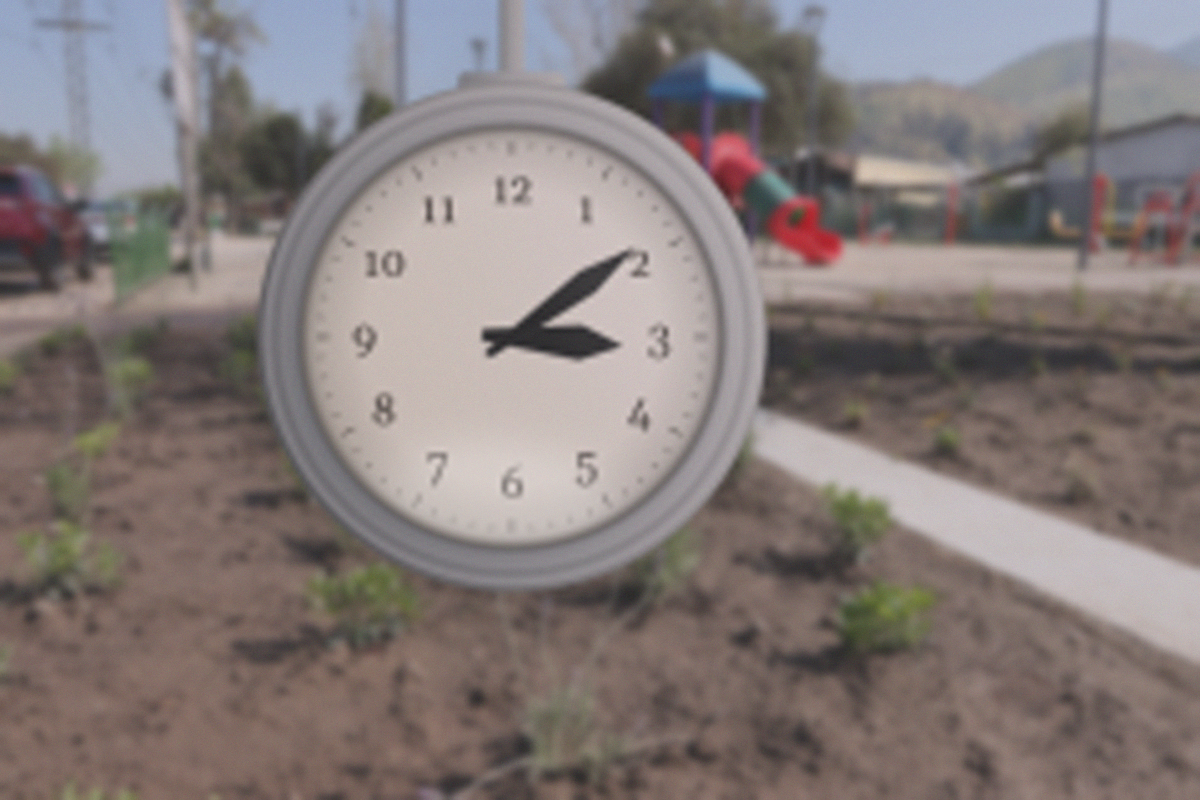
3.09
